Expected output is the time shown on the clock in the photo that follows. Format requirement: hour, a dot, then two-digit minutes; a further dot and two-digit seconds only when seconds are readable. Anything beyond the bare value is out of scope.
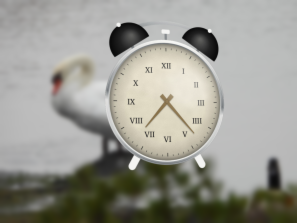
7.23
